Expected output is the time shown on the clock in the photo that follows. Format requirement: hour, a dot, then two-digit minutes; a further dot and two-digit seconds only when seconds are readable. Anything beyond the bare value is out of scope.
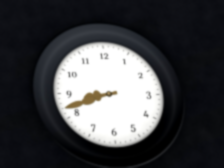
8.42
